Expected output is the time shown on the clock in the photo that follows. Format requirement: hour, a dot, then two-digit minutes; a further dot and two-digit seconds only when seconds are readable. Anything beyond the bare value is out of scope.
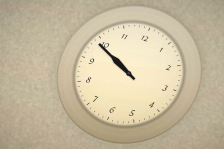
9.49
